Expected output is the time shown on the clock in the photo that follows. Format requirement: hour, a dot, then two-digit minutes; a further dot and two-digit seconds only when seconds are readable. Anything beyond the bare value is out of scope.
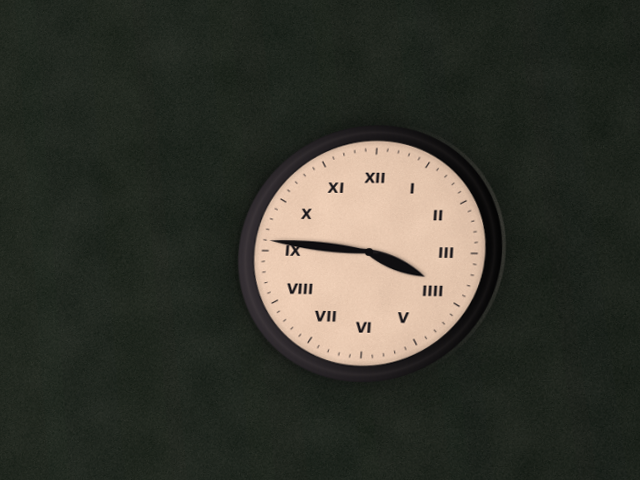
3.46
